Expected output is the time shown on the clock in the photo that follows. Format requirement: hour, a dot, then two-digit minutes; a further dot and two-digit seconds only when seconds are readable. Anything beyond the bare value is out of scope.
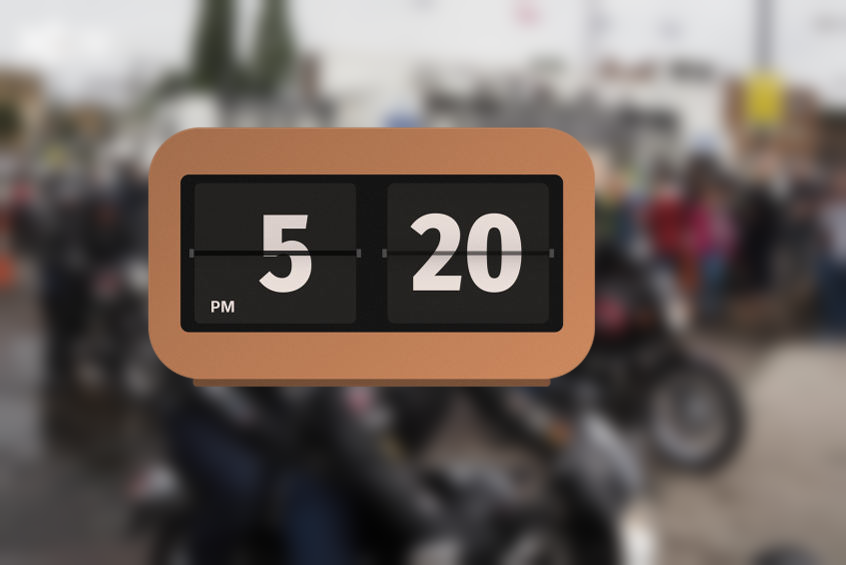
5.20
